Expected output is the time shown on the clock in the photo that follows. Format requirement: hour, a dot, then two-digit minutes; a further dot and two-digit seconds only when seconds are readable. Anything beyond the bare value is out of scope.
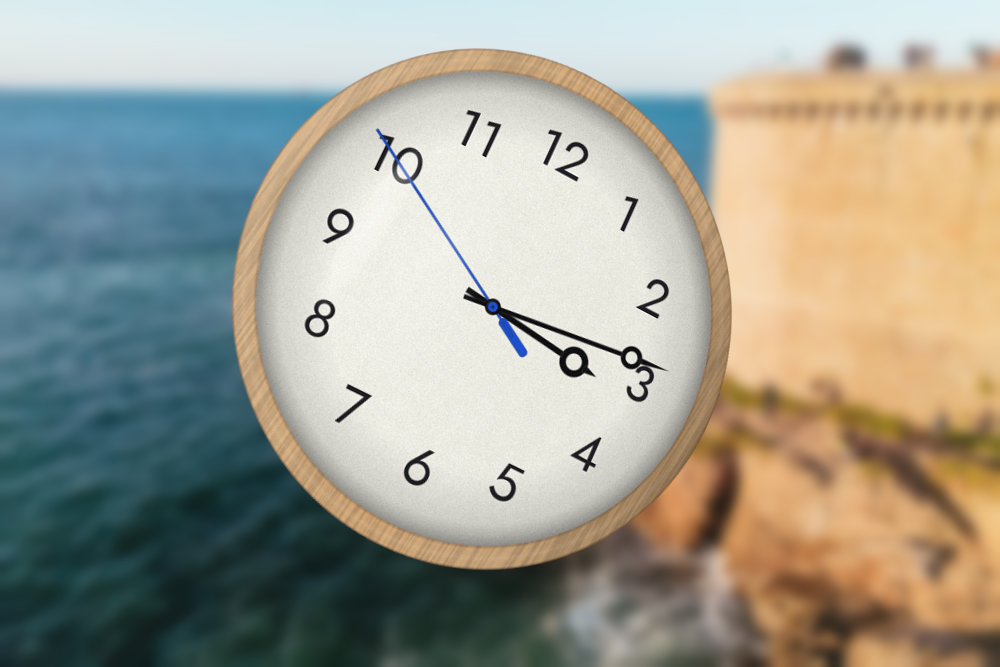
3.13.50
